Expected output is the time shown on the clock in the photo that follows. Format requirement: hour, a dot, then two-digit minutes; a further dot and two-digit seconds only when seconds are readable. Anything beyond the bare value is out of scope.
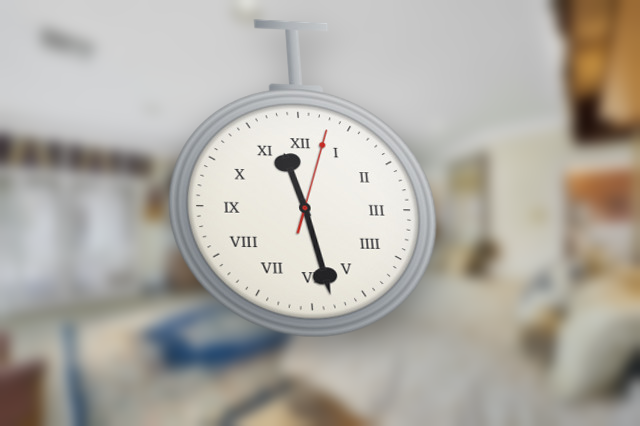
11.28.03
